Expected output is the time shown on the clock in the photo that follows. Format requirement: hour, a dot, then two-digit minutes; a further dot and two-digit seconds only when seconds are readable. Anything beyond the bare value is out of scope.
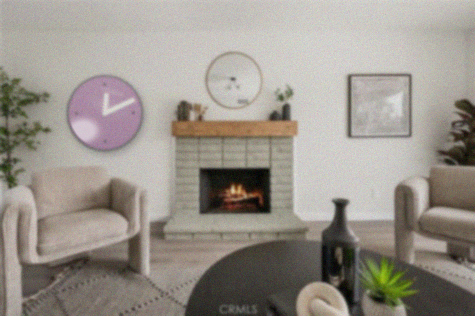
12.11
